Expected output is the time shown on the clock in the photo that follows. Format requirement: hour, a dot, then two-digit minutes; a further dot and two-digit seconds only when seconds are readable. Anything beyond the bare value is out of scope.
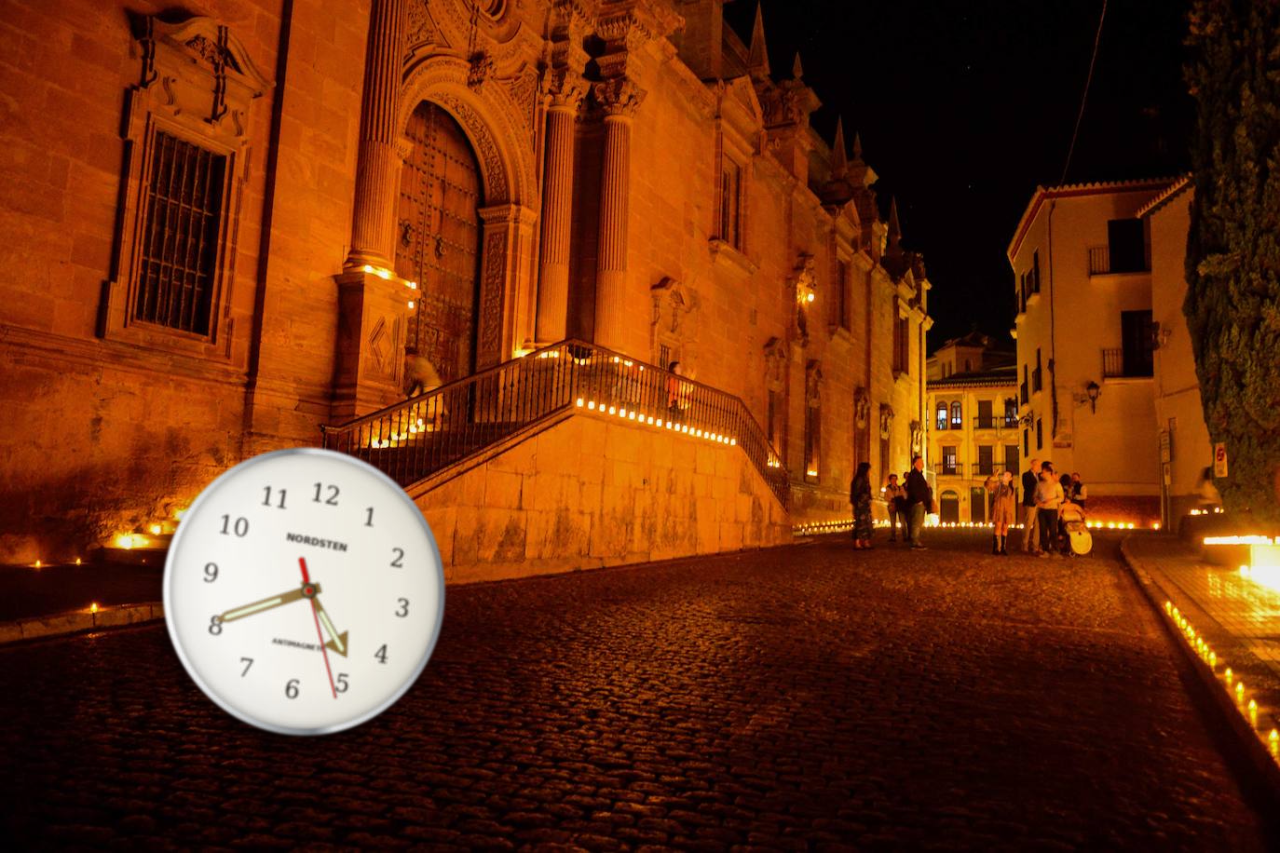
4.40.26
